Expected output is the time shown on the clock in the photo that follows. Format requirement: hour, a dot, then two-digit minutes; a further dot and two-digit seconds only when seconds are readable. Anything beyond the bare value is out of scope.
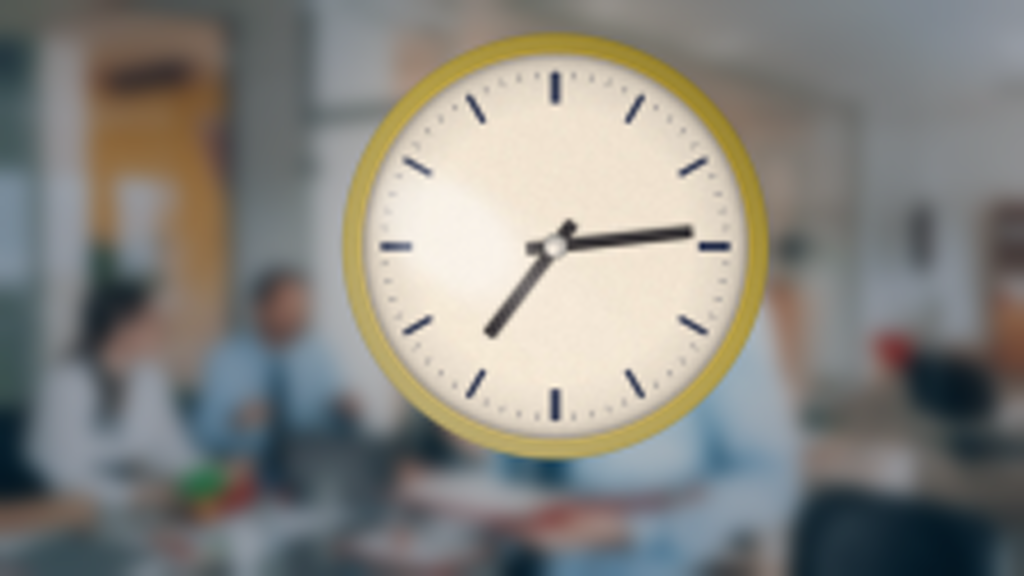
7.14
